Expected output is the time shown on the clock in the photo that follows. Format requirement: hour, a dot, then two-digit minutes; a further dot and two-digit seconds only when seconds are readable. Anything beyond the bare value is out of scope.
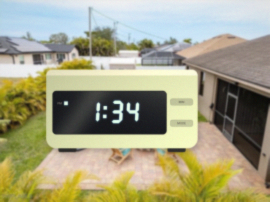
1.34
